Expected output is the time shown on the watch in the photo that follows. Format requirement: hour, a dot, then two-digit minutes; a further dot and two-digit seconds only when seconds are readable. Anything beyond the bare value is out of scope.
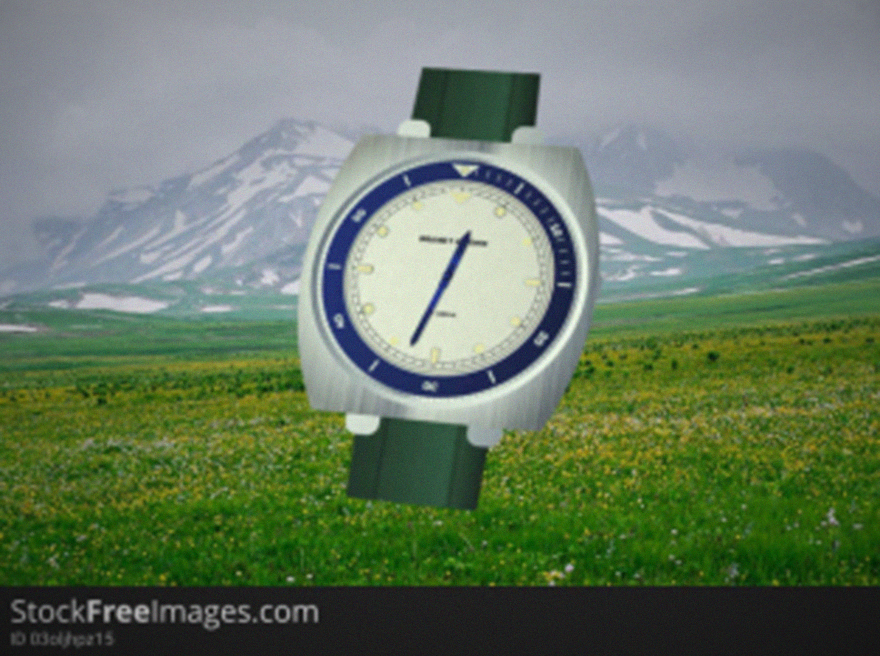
12.33
